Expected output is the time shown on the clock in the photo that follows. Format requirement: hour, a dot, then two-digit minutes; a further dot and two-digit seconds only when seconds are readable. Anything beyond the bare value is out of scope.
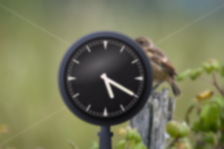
5.20
